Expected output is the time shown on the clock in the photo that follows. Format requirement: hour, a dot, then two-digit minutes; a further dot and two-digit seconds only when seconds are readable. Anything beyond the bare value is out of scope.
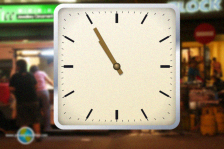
10.55
